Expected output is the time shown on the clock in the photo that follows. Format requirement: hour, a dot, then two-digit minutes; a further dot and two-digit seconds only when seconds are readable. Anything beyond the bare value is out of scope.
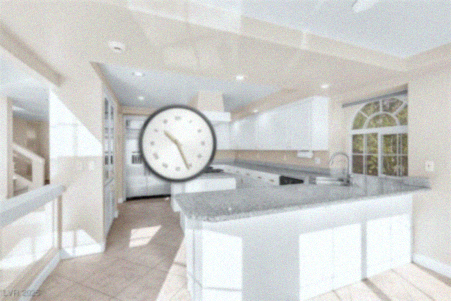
10.26
